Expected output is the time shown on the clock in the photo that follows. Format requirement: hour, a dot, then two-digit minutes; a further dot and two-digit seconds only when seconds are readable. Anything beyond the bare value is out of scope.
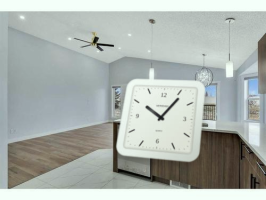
10.06
